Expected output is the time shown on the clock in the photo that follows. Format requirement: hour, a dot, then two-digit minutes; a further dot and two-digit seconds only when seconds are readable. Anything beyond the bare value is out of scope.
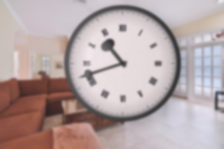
10.42
